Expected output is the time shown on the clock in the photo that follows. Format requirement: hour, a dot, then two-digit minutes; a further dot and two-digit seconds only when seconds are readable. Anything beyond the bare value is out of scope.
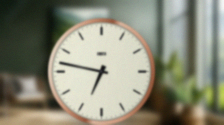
6.47
